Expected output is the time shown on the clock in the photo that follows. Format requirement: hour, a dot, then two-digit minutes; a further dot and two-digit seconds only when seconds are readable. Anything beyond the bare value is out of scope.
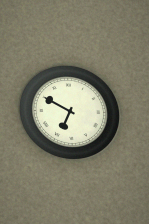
6.50
